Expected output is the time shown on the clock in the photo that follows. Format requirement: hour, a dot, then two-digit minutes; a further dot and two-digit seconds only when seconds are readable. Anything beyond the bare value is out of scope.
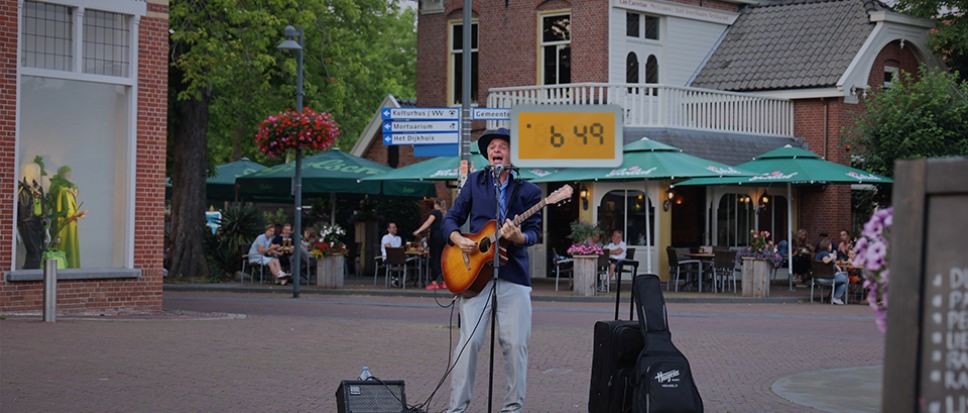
6.49
